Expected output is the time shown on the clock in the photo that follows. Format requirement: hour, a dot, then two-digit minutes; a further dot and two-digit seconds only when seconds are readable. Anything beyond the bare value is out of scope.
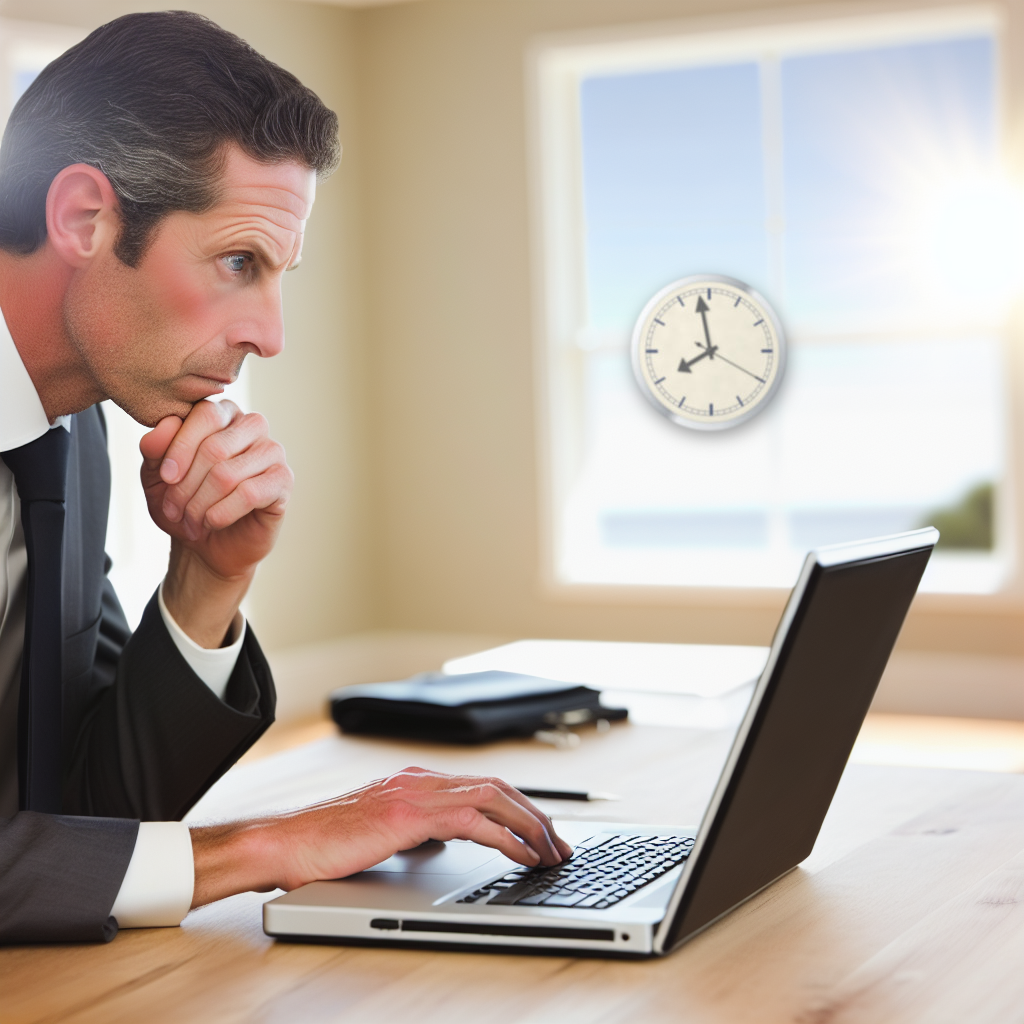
7.58.20
